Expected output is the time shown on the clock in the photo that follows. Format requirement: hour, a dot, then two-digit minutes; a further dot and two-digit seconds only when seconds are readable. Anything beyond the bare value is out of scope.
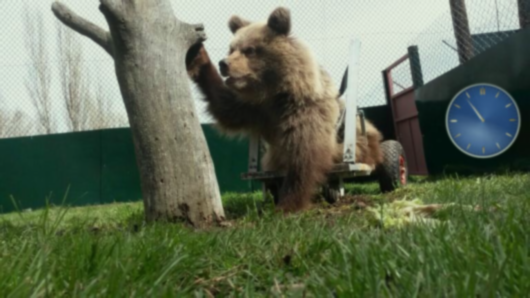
10.54
